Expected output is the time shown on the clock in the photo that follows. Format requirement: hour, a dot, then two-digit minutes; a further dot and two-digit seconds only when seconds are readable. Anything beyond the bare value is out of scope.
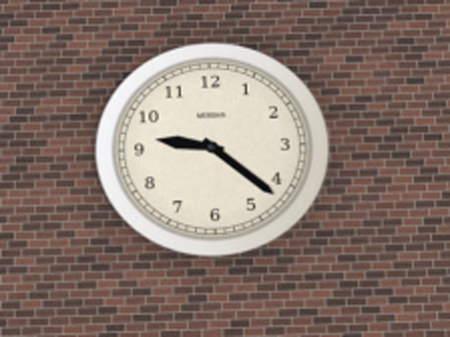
9.22
